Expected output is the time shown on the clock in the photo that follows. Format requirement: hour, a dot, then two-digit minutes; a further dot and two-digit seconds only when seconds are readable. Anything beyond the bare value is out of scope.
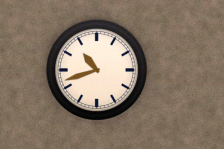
10.42
